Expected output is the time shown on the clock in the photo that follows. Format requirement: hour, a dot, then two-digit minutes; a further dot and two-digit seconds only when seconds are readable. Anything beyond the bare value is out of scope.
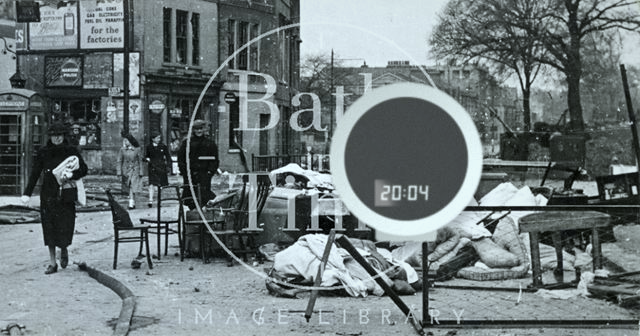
20.04
